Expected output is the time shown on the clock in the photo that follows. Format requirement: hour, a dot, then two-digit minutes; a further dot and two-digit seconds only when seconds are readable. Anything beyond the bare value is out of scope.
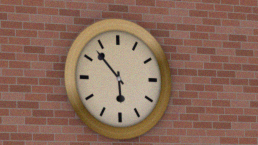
5.53
